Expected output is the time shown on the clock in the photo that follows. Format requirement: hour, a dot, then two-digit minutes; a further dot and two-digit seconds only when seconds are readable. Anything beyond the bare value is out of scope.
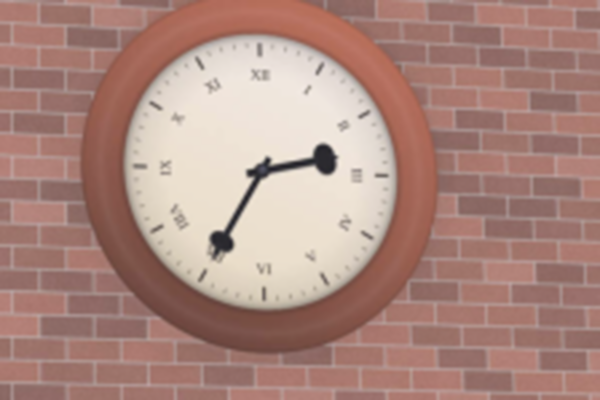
2.35
